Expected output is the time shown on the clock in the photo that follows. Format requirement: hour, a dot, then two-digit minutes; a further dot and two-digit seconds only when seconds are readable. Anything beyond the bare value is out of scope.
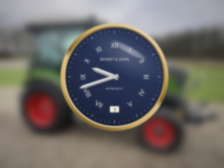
9.42
